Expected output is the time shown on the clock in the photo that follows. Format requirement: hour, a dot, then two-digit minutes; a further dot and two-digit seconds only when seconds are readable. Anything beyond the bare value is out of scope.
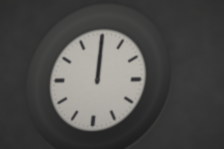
12.00
